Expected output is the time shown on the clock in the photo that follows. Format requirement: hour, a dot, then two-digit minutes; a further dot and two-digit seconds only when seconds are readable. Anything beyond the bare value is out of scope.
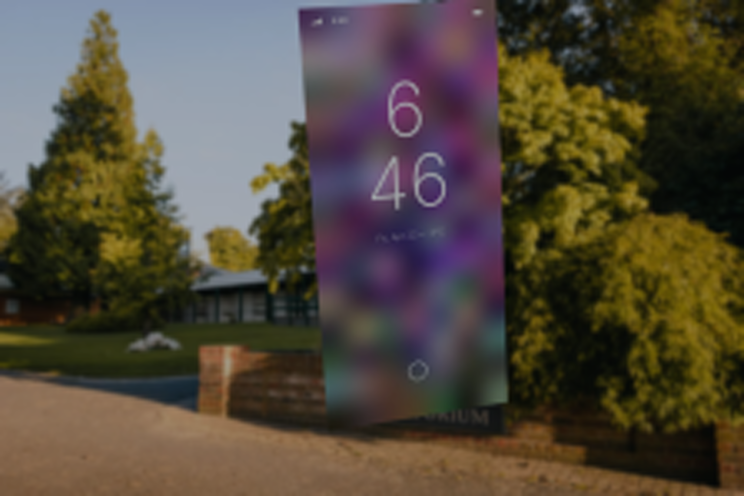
6.46
